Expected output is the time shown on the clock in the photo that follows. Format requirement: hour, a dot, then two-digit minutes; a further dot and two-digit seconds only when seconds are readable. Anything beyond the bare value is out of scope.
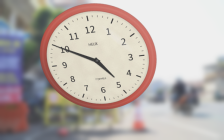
4.50
